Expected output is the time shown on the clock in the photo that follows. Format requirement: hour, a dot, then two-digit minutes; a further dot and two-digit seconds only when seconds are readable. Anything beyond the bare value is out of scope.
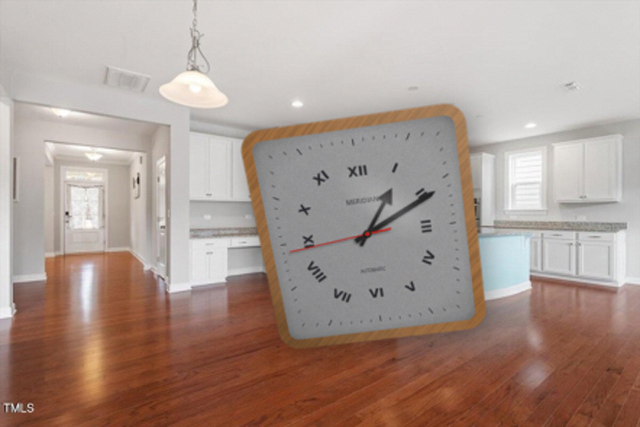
1.10.44
